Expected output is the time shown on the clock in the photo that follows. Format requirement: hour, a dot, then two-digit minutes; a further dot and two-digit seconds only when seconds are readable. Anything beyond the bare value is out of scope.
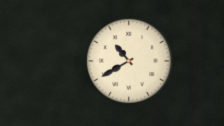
10.40
